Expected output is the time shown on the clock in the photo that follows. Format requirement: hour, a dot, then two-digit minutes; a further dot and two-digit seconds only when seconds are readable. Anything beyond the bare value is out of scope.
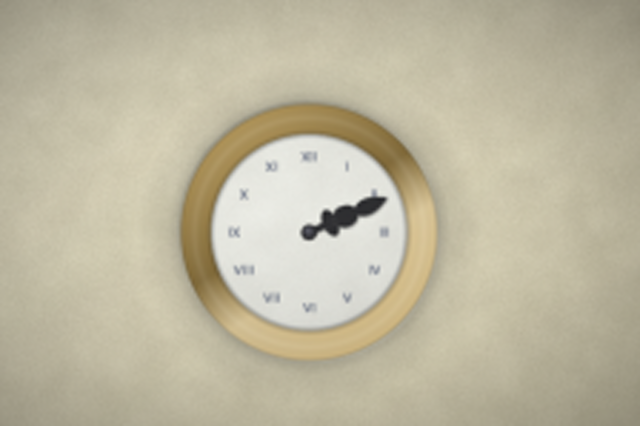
2.11
